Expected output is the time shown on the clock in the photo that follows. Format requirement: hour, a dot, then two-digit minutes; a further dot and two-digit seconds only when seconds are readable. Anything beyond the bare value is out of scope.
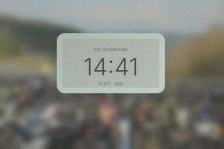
14.41
